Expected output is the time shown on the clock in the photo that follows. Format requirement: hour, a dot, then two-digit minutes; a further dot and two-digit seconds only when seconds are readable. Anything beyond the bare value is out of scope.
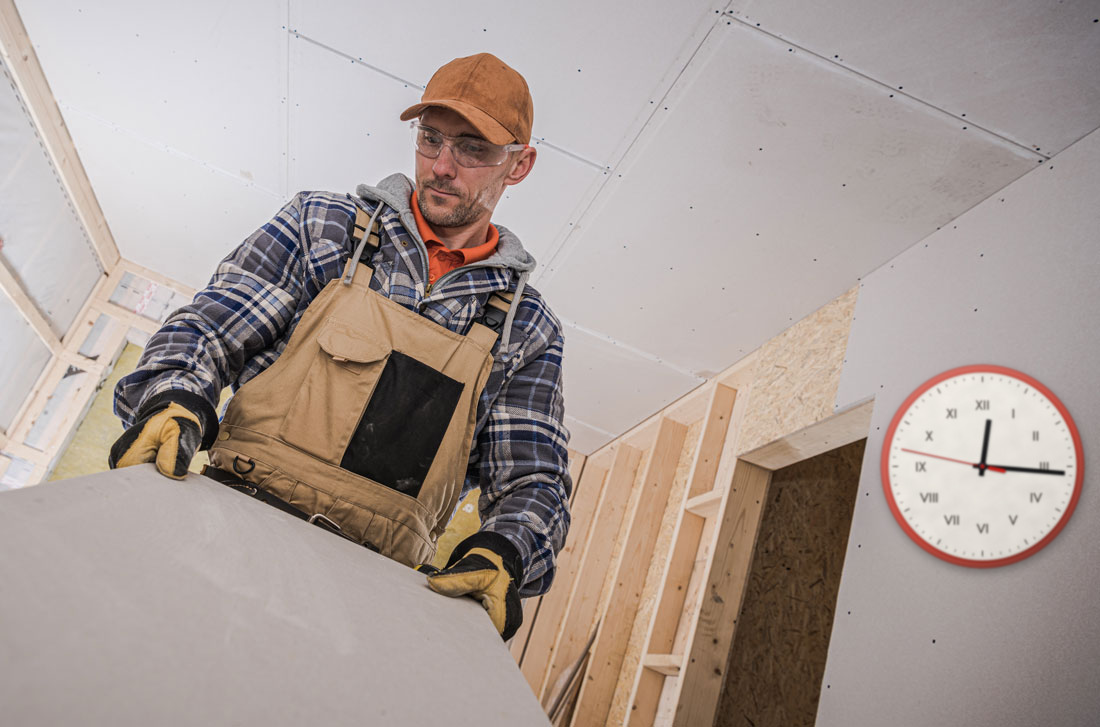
12.15.47
